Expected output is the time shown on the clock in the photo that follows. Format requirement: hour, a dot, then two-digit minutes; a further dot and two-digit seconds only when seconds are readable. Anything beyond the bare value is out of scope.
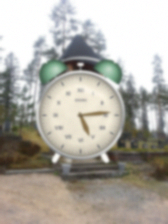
5.14
